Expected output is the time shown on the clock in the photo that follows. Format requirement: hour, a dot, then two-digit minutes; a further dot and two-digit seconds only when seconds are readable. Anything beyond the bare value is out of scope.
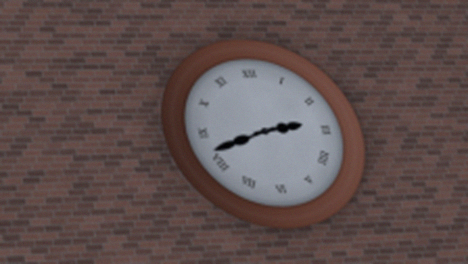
2.42
